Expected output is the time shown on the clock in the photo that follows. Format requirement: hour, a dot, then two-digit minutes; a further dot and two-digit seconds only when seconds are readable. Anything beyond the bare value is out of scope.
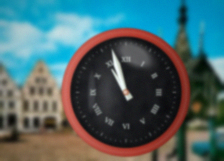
10.57
